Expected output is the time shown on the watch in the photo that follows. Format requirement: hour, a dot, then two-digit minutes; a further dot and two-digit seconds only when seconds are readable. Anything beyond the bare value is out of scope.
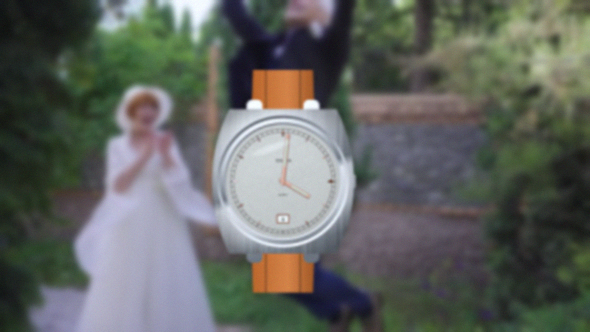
4.01
